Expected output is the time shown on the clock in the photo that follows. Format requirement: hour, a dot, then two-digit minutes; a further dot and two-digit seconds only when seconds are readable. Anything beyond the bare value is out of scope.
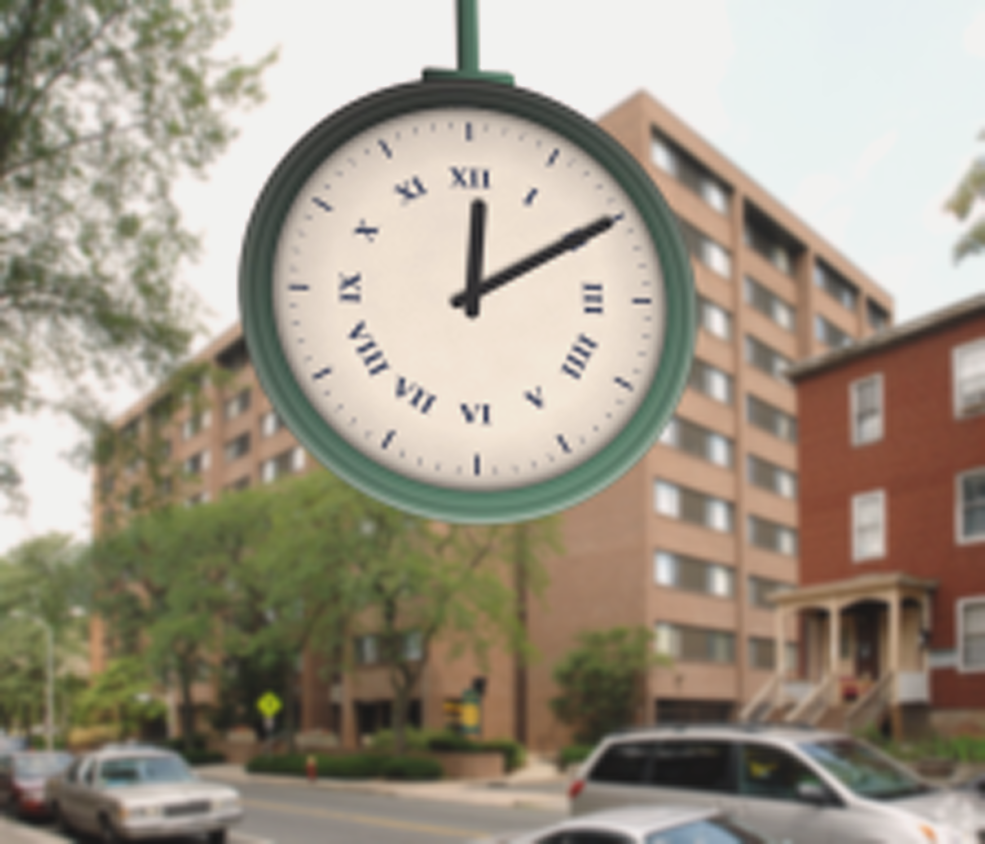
12.10
